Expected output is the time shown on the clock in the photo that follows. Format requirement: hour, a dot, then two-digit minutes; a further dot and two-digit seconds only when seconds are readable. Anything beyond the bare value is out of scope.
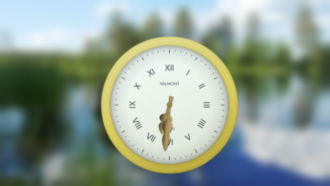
6.31
